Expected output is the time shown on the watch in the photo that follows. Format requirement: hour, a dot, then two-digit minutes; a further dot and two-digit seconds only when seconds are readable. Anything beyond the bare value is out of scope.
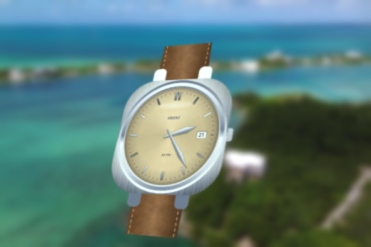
2.24
